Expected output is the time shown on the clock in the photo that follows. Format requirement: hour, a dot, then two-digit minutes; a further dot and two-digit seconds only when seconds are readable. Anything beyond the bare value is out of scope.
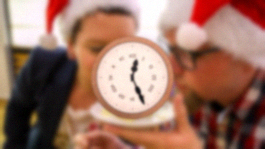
12.26
